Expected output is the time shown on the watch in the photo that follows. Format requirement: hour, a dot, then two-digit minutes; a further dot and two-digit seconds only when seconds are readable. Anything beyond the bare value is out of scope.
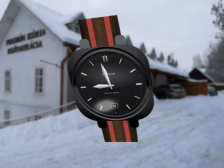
8.58
